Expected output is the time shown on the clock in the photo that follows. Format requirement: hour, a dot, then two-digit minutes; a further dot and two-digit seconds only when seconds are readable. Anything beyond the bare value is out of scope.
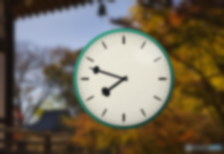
7.48
